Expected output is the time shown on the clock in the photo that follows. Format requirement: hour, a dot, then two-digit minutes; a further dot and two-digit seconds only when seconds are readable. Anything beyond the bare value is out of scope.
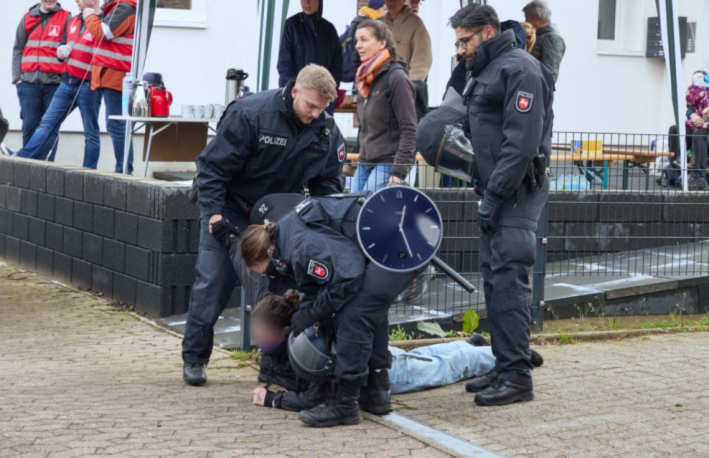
12.27
